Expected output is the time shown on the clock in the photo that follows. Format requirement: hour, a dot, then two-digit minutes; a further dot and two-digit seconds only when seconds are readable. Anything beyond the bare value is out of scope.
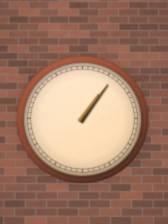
1.06
